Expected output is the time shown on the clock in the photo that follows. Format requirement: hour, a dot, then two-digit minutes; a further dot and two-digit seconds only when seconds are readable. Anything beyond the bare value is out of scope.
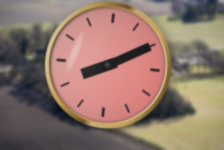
8.10
